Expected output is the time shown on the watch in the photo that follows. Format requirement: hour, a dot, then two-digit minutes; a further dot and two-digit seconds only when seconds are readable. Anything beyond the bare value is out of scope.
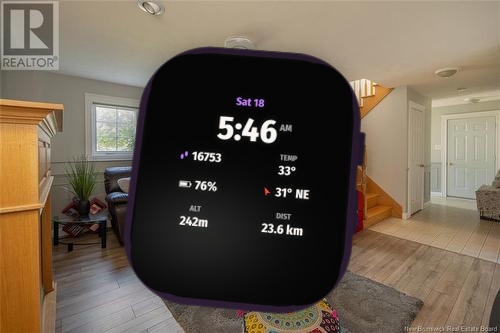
5.46
